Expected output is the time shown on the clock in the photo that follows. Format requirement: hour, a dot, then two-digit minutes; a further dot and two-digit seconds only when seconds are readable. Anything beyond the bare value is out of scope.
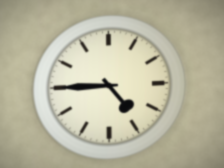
4.45
